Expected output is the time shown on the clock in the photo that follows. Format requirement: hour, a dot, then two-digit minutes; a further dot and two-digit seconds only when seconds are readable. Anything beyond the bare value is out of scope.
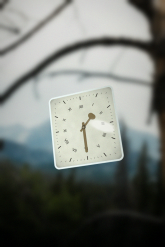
1.30
